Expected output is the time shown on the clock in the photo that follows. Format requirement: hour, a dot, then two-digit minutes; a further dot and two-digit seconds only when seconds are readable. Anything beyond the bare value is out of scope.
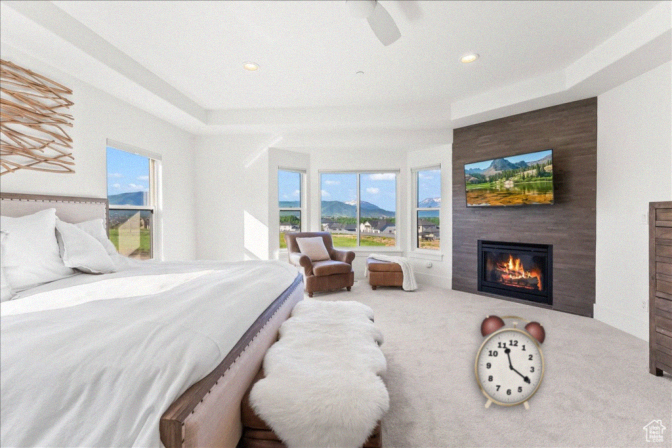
11.20
